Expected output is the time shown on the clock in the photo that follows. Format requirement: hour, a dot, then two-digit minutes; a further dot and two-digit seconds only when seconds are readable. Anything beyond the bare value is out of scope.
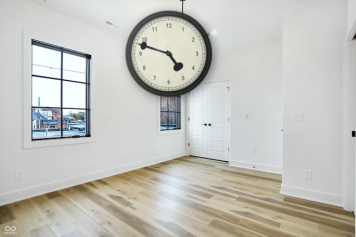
4.48
